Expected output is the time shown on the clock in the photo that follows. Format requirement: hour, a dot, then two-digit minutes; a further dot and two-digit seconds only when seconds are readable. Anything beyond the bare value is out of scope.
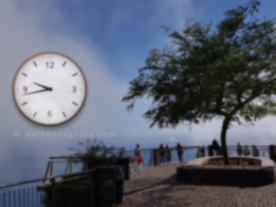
9.43
